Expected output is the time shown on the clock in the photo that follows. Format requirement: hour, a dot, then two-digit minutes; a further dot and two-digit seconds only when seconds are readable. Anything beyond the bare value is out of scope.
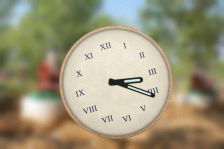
3.21
